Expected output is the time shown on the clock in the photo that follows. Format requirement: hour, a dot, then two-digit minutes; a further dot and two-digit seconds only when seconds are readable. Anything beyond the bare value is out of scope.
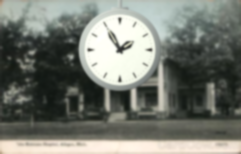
1.55
